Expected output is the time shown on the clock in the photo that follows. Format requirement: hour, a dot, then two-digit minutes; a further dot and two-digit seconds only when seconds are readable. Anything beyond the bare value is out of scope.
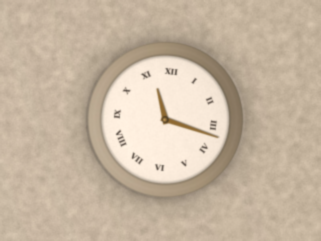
11.17
